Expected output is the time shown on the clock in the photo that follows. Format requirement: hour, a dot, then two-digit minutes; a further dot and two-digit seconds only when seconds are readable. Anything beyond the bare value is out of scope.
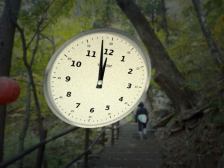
11.58
